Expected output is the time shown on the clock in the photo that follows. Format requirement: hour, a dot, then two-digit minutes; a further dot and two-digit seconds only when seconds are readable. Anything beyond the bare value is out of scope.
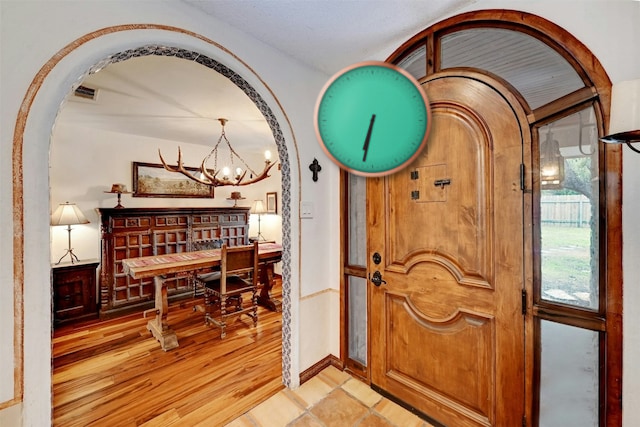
6.32
